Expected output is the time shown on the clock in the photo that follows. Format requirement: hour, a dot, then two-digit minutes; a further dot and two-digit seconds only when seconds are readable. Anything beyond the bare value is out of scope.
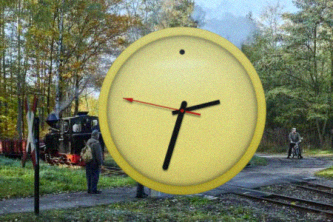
2.32.47
